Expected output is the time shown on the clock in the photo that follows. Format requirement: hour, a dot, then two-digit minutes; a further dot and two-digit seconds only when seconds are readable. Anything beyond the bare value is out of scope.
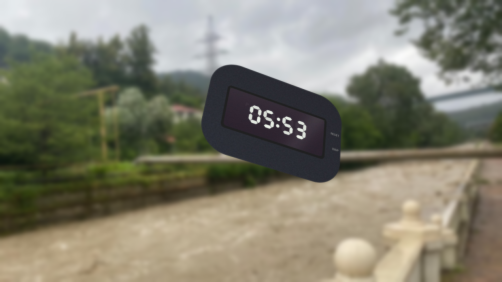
5.53
